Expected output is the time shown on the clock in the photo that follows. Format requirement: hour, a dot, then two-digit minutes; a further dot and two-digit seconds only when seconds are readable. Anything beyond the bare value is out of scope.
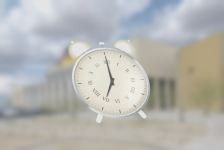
7.00
